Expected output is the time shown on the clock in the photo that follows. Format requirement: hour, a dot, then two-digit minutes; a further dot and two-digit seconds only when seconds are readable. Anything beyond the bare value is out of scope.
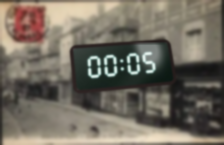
0.05
